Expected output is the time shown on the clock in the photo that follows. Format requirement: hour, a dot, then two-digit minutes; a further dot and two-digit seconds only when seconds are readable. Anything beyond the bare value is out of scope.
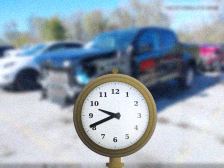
9.41
